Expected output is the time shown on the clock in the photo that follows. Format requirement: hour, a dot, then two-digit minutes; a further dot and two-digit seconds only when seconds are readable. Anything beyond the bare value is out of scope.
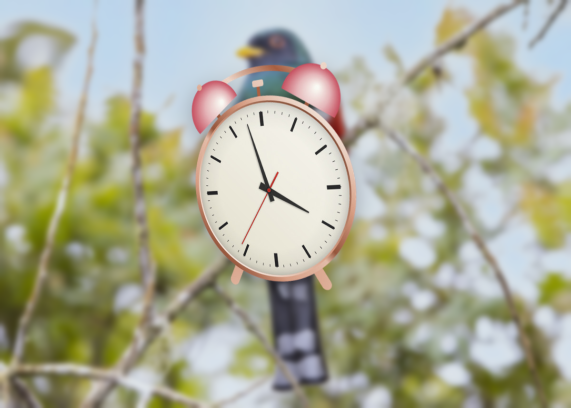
3.57.36
